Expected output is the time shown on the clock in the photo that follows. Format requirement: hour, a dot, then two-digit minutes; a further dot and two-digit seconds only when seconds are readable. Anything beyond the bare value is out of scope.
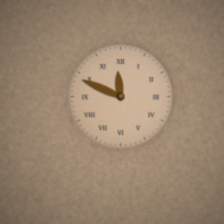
11.49
